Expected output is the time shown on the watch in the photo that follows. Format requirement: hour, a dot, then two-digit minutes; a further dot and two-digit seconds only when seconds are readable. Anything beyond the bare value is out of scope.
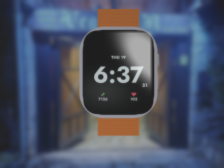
6.37
